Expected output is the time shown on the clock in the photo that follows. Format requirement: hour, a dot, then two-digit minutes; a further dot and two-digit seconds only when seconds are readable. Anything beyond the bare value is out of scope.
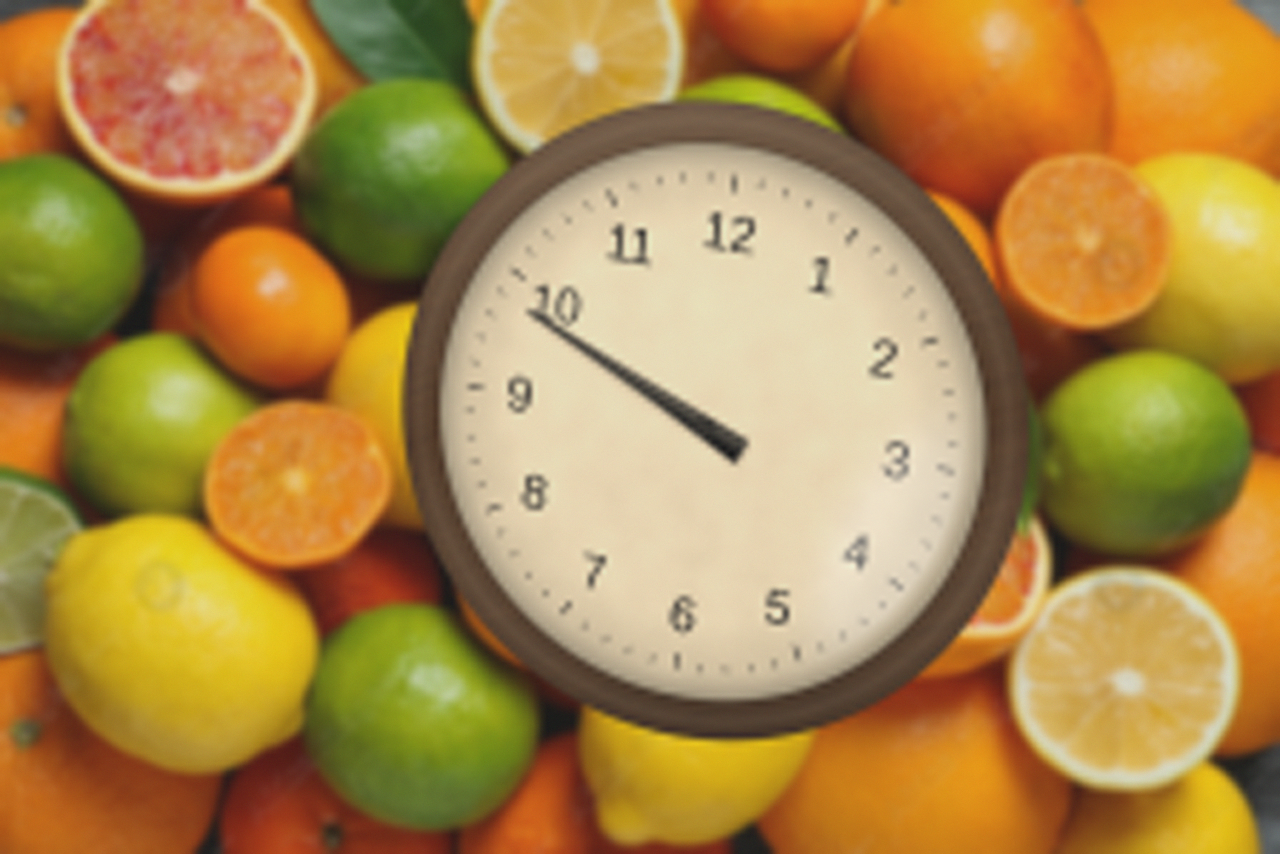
9.49
